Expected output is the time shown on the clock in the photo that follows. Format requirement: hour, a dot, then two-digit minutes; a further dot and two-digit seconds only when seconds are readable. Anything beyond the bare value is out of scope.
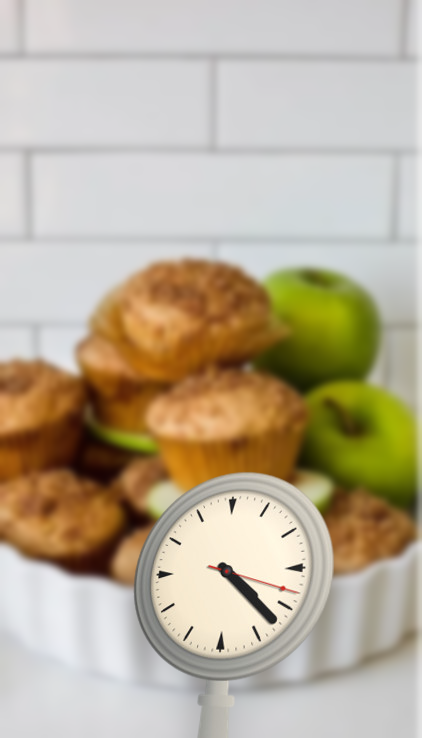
4.22.18
